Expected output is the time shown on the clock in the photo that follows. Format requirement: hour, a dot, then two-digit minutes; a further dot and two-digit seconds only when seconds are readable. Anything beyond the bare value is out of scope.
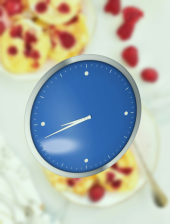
8.42
